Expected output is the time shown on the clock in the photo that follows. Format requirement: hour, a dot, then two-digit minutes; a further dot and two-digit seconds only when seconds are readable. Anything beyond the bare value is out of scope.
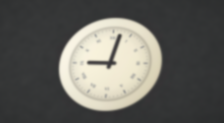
9.02
